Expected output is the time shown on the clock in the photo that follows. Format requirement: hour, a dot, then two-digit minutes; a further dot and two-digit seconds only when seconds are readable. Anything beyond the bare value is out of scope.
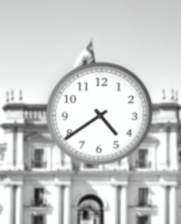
4.39
